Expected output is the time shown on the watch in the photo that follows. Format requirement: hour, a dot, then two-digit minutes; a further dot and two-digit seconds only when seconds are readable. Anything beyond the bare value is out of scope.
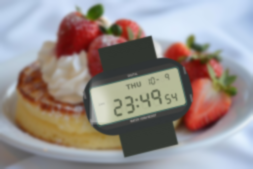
23.49.54
